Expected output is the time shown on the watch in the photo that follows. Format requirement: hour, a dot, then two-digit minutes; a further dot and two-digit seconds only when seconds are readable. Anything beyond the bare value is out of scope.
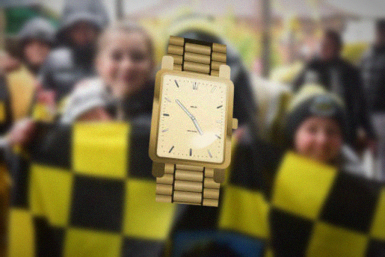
4.52
